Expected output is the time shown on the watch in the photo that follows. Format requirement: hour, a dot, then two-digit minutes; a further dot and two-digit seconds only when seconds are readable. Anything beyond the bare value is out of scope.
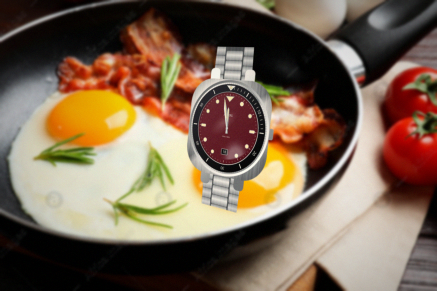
11.58
